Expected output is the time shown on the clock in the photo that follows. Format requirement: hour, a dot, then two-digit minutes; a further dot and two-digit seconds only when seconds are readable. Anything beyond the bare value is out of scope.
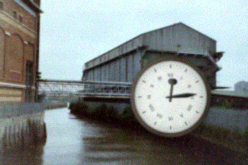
12.14
